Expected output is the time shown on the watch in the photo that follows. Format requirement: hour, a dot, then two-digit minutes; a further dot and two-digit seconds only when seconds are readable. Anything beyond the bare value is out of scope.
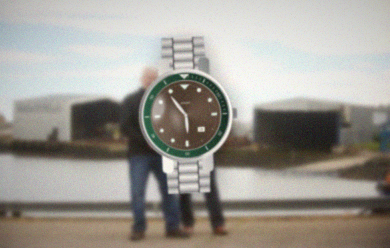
5.54
